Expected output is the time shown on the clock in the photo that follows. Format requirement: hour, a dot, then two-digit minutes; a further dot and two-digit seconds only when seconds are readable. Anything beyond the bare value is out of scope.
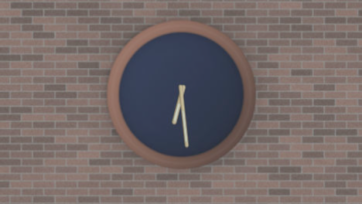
6.29
